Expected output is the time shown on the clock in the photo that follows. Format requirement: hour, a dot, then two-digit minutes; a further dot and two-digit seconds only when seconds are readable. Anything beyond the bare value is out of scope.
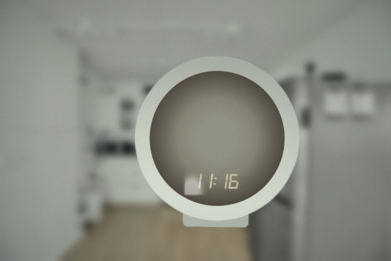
11.16
